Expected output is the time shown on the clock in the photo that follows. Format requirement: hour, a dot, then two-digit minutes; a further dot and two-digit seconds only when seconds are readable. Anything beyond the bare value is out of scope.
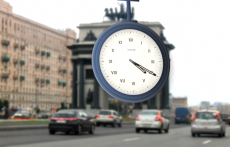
4.20
